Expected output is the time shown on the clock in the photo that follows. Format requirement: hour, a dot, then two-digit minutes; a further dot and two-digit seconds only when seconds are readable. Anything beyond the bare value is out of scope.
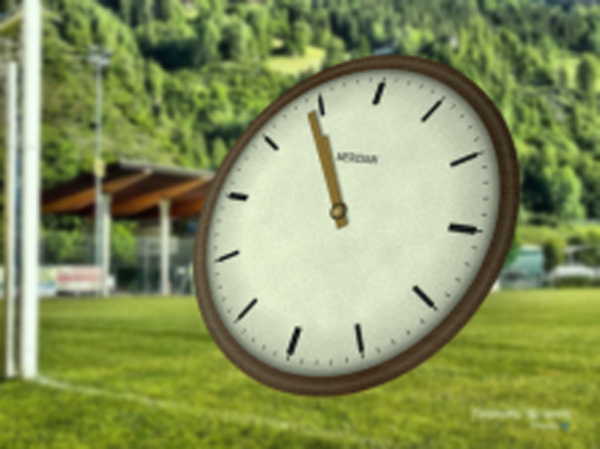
10.54
